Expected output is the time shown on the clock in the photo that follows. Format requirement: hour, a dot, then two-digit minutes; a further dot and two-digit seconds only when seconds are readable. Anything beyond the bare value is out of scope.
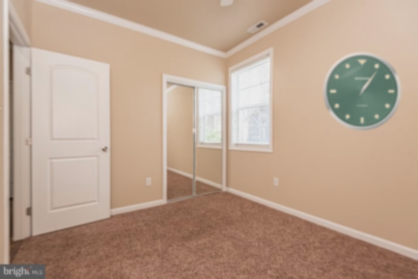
1.06
